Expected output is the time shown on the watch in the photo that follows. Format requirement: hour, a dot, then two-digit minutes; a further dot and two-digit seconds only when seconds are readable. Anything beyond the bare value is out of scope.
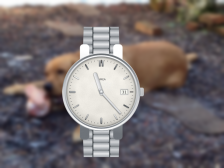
11.23
